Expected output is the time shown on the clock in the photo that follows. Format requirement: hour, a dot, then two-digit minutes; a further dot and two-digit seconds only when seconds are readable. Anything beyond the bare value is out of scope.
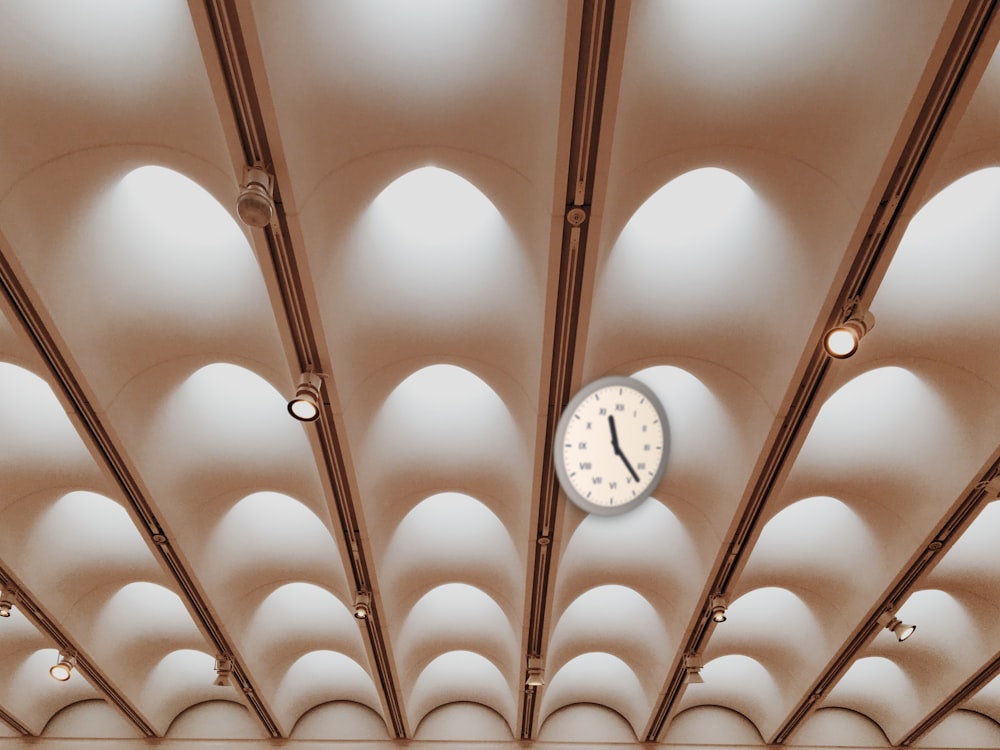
11.23
